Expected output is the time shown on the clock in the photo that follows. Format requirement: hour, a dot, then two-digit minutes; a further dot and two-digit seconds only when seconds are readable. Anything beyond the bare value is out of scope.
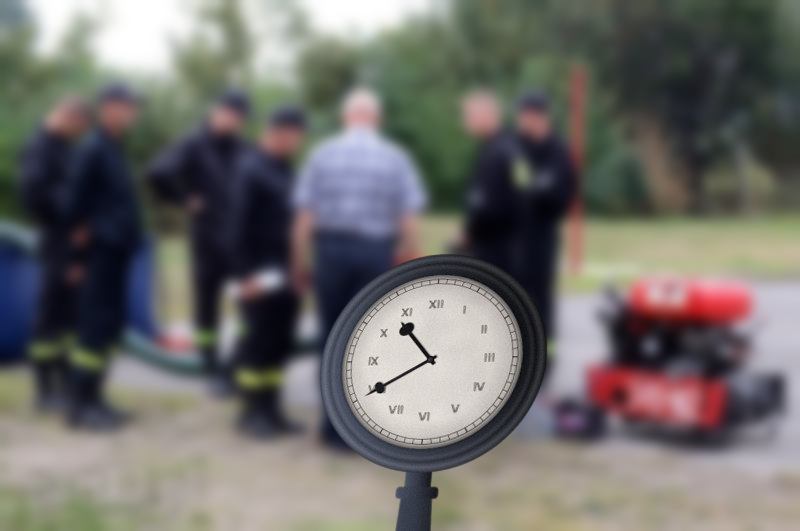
10.40
